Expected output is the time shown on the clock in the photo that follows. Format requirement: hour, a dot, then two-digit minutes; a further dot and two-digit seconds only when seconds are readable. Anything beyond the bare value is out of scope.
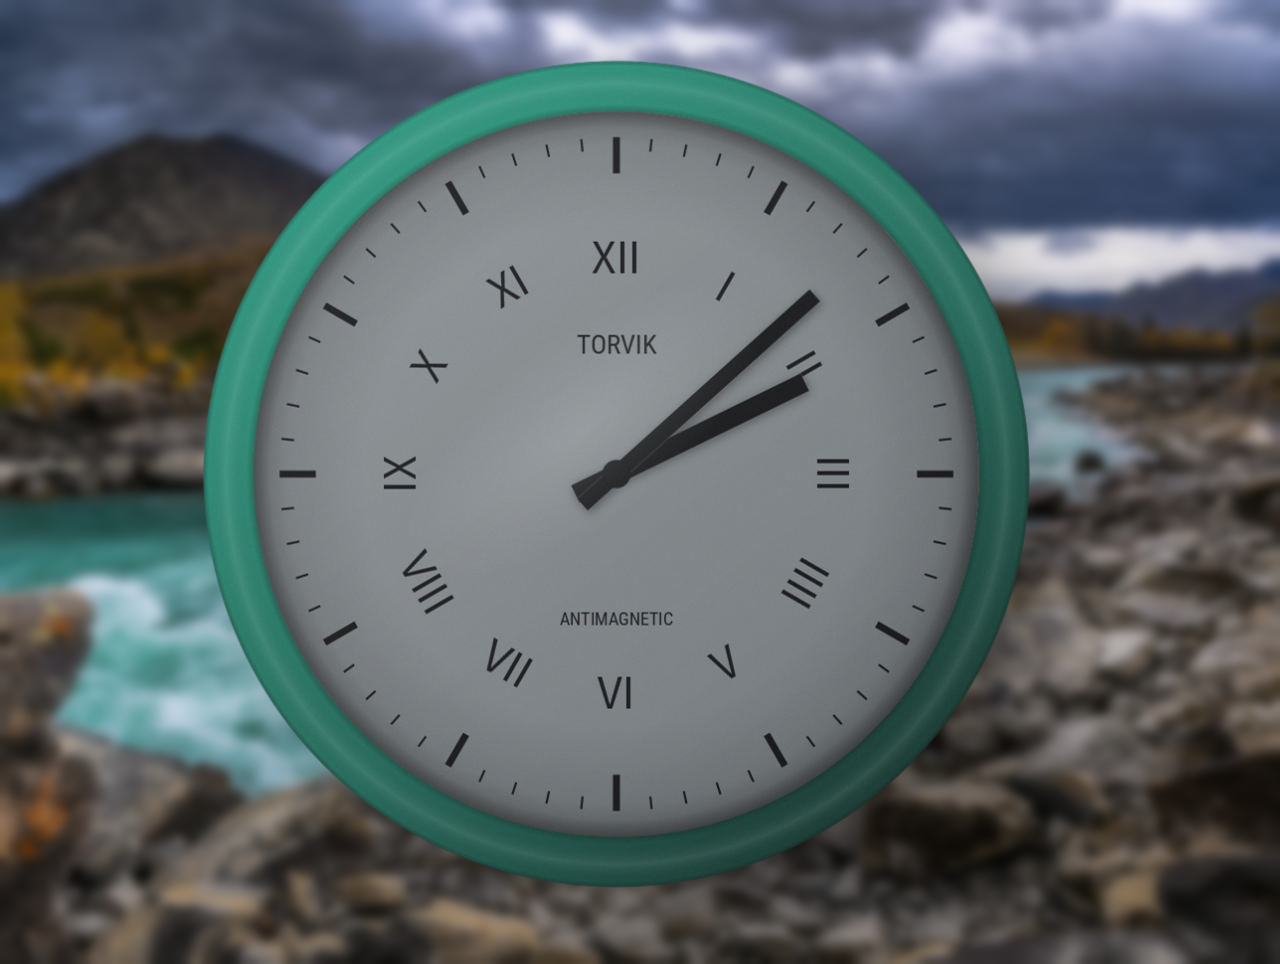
2.08
